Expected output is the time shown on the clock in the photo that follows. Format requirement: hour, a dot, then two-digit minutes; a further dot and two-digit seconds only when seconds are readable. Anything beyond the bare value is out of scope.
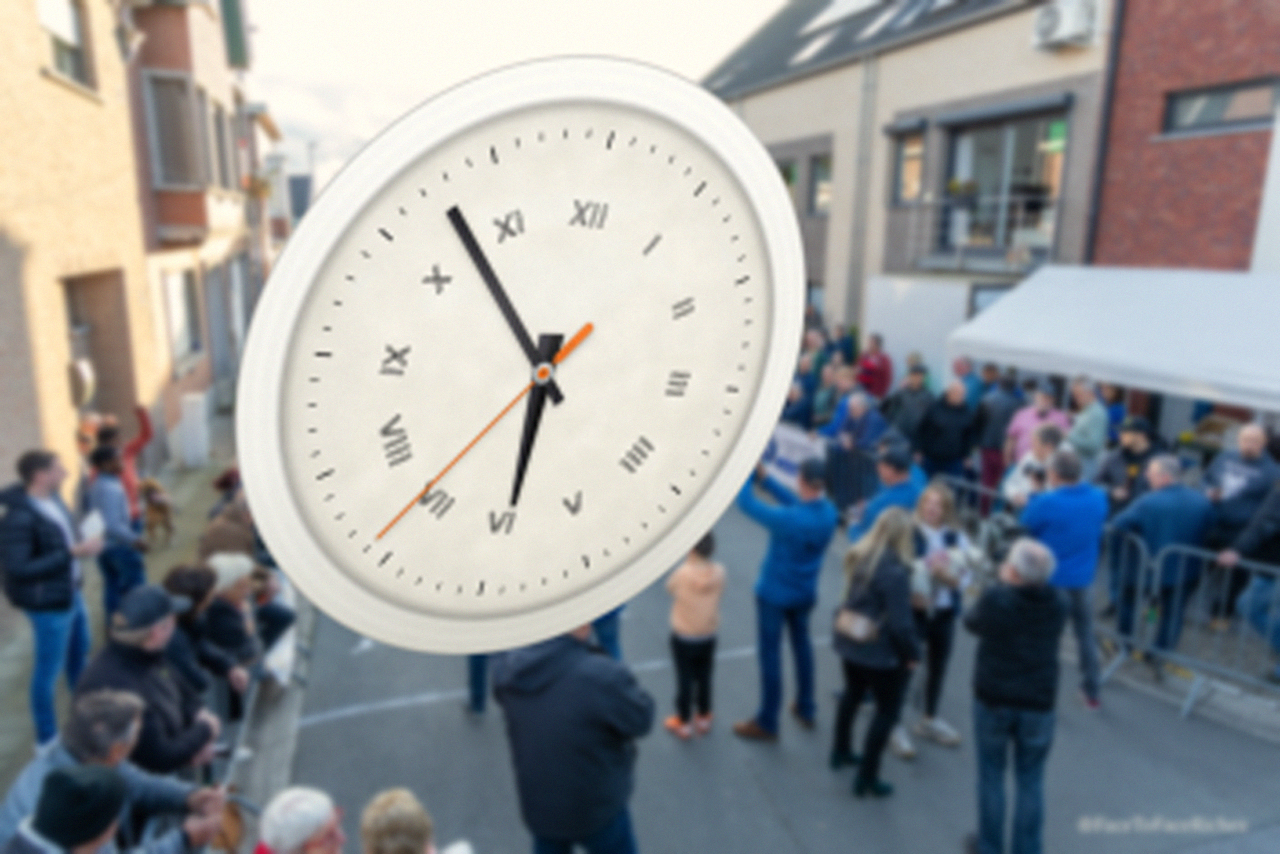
5.52.36
